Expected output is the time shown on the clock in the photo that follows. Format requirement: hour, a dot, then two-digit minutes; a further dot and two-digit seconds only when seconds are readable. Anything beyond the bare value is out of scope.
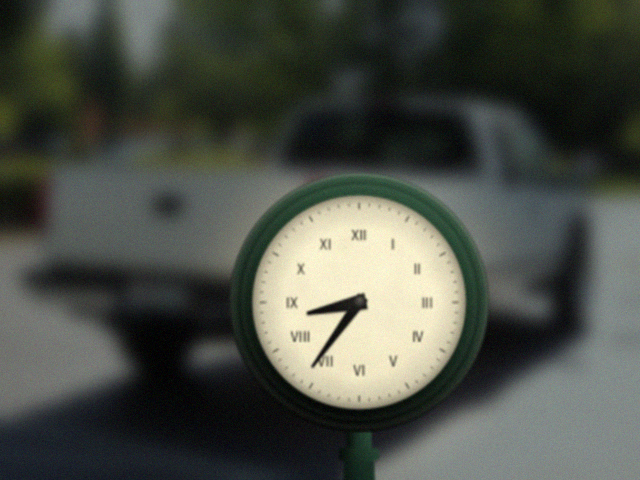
8.36
